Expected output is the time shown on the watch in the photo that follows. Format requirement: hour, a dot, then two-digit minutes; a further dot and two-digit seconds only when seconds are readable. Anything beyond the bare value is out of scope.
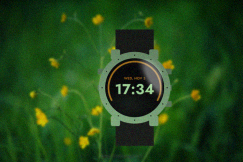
17.34
